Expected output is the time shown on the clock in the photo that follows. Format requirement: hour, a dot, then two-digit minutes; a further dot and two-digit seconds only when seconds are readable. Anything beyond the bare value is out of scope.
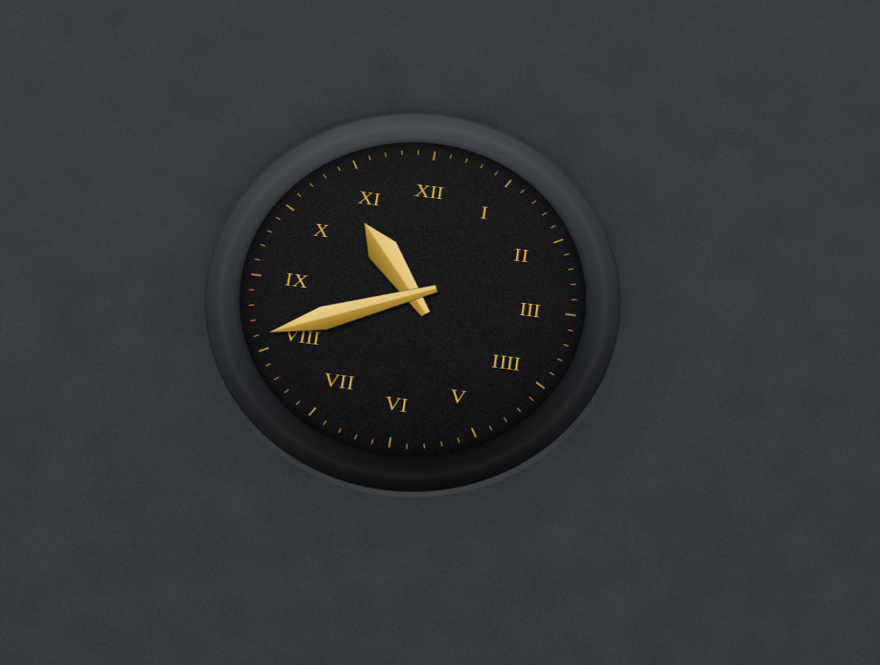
10.41
